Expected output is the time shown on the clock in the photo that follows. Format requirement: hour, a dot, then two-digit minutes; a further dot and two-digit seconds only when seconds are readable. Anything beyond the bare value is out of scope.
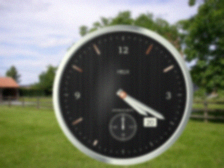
4.20
